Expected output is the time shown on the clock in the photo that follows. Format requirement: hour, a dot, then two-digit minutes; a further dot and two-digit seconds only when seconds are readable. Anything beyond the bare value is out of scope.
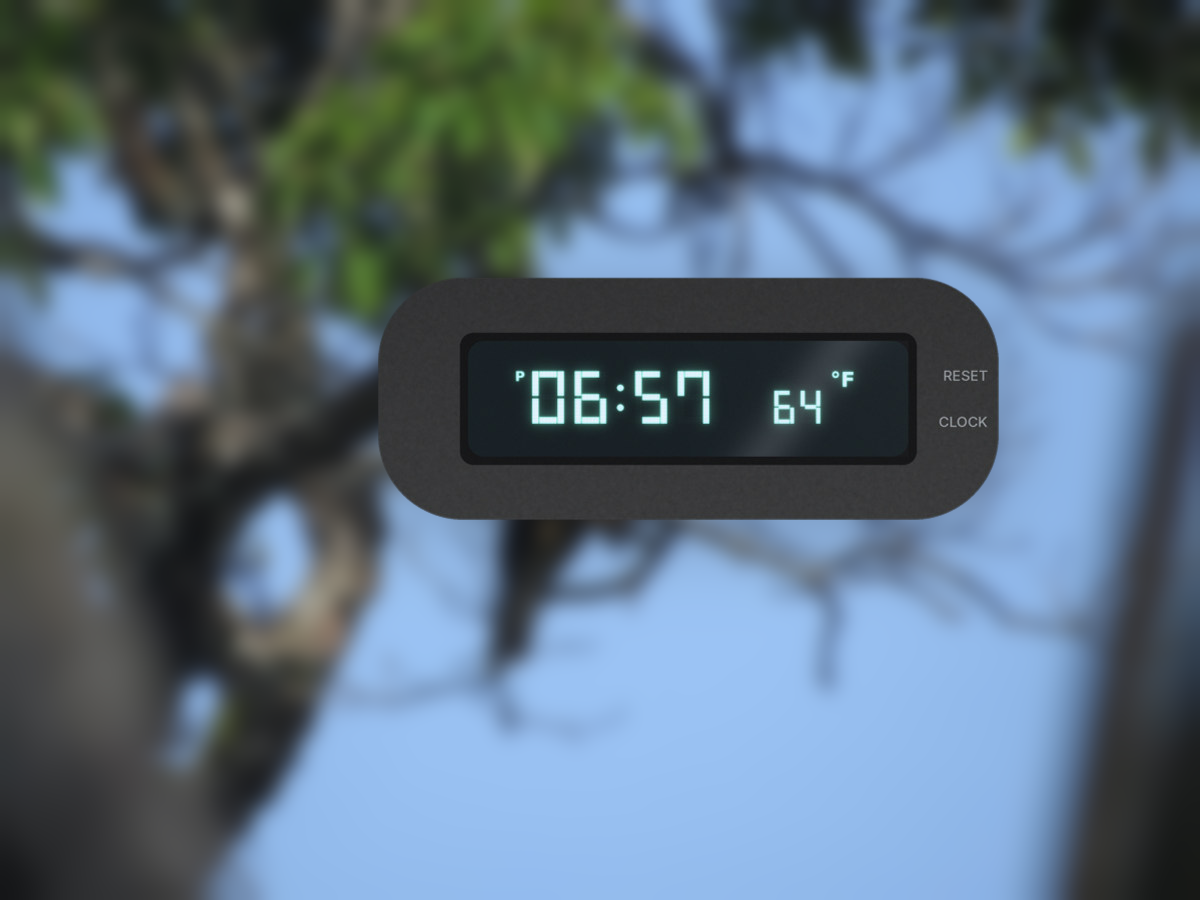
6.57
